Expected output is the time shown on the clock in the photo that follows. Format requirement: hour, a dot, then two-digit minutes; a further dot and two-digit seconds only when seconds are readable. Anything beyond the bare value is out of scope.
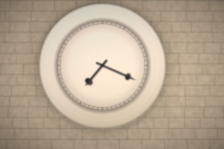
7.19
